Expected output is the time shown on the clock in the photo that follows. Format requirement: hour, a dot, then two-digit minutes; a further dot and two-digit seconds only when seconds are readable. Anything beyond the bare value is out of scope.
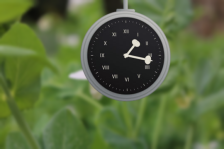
1.17
